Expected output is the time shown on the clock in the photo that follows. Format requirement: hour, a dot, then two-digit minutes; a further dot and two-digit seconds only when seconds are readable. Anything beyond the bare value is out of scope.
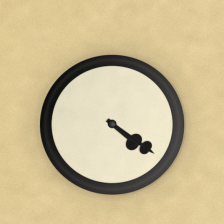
4.21
